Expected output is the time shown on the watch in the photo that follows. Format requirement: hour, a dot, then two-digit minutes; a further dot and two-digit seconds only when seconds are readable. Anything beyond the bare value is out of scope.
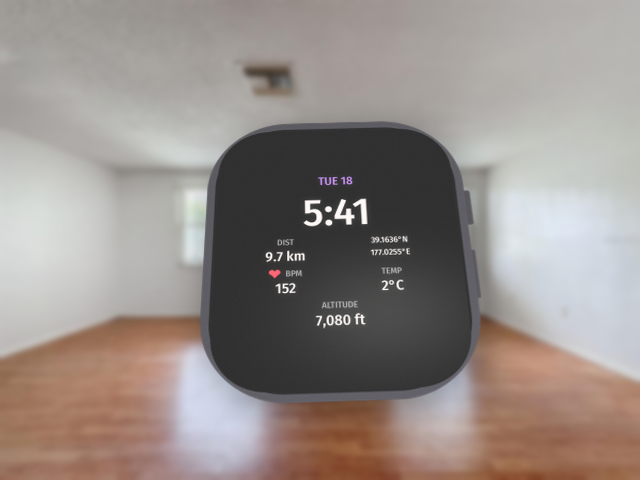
5.41
